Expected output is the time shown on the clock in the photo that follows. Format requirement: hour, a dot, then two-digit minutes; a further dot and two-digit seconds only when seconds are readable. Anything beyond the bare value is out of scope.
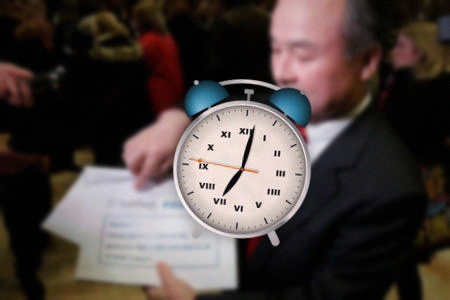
7.01.46
